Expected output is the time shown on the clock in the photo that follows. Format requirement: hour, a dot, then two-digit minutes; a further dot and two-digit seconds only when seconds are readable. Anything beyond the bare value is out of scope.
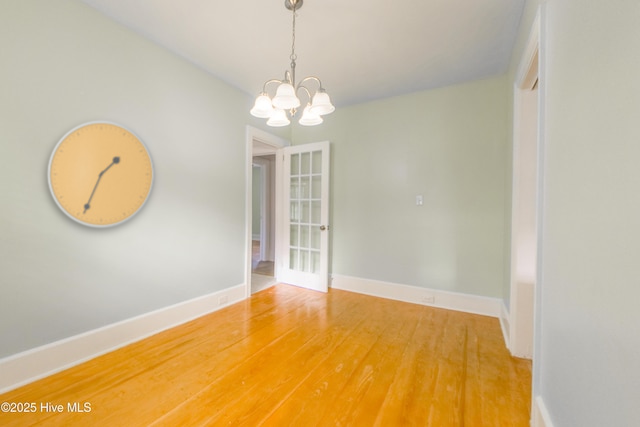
1.34
